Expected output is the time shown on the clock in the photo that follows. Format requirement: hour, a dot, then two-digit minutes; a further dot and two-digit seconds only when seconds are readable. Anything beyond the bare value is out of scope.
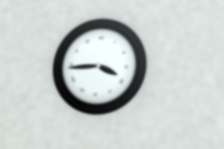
3.44
